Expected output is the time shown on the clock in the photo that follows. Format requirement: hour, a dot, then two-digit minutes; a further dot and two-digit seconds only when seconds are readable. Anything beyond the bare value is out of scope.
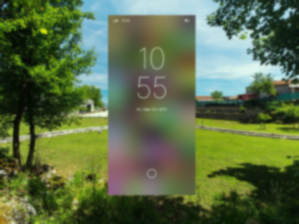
10.55
